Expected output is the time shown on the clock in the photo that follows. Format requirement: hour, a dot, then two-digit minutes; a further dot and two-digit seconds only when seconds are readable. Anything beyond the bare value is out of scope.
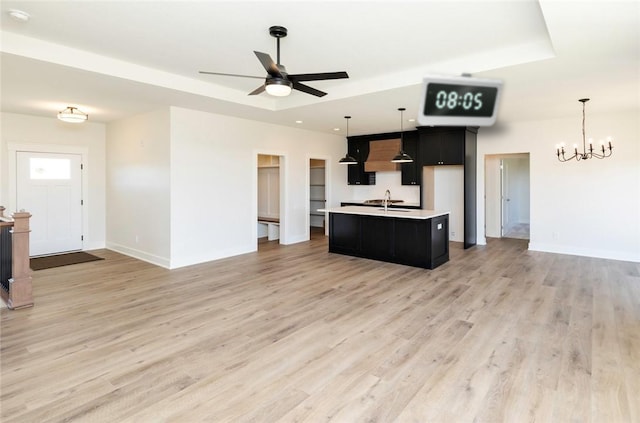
8.05
